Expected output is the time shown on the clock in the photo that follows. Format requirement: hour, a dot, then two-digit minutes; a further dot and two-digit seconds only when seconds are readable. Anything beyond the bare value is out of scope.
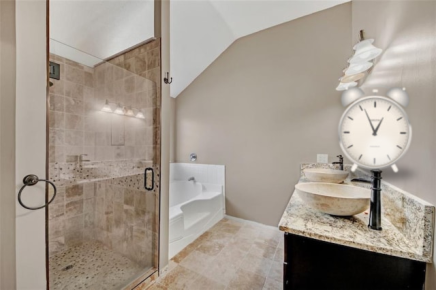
12.56
